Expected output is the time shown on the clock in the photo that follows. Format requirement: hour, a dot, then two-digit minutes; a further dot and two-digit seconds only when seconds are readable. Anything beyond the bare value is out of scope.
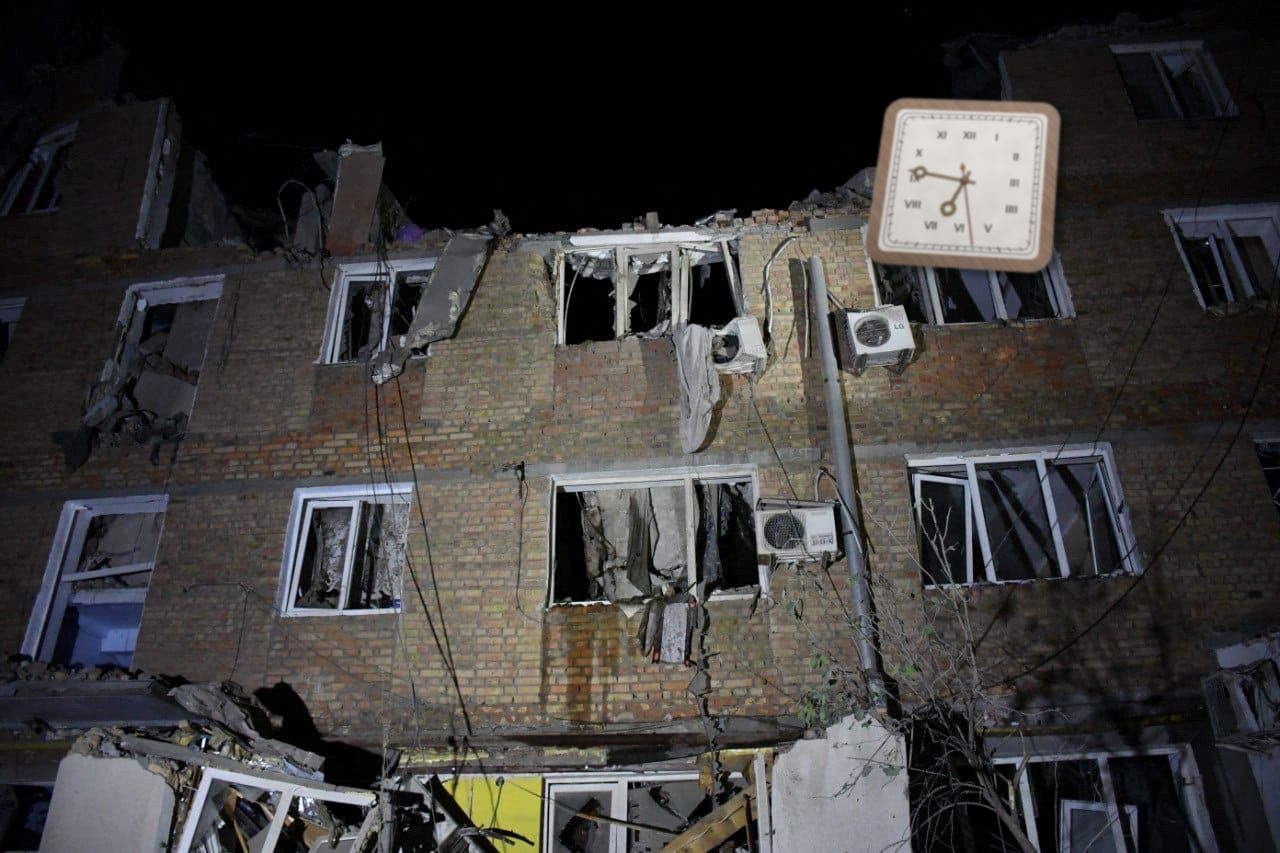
6.46.28
